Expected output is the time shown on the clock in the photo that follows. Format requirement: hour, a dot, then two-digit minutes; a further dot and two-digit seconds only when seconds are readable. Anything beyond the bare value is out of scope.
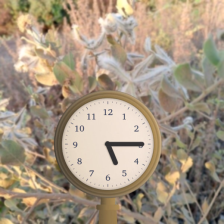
5.15
